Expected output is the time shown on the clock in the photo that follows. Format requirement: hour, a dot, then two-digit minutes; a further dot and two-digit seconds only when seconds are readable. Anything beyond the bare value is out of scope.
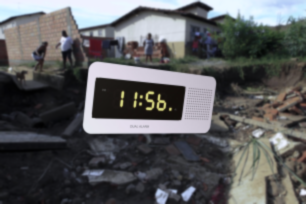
11.56
